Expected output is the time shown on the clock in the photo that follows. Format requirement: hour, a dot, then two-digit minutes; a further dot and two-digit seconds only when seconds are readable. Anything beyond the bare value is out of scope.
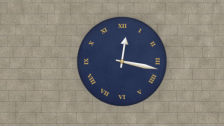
12.17
